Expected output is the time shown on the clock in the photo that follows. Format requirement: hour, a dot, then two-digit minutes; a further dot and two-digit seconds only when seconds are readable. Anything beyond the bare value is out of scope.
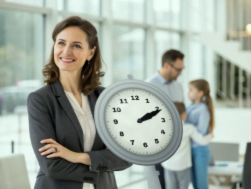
2.11
